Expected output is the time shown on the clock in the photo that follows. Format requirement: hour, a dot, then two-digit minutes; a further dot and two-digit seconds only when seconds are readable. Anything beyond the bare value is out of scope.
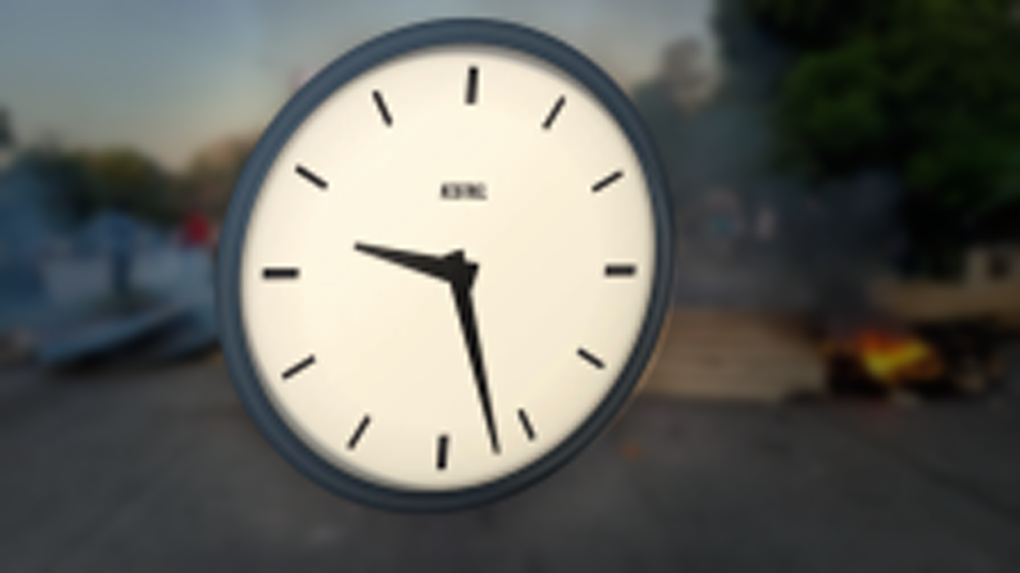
9.27
